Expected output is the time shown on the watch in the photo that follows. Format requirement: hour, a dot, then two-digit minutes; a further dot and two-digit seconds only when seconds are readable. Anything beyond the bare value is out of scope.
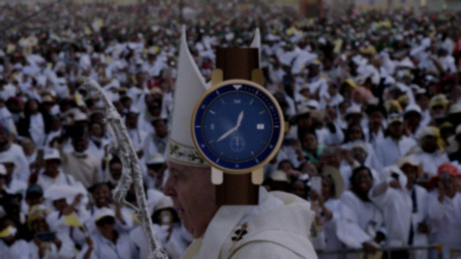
12.39
